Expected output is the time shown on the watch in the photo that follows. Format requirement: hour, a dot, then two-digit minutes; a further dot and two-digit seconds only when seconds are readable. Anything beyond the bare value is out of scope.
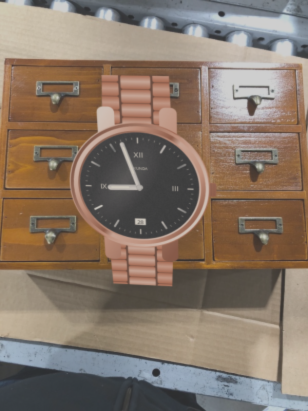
8.57
